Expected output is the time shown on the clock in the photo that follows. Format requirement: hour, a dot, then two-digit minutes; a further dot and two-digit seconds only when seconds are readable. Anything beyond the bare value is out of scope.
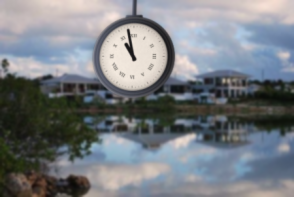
10.58
